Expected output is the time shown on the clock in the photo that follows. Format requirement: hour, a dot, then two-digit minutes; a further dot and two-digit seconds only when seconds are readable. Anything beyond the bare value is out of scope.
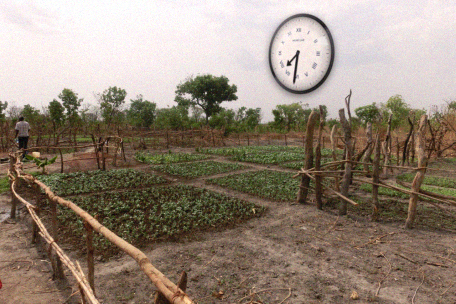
7.31
